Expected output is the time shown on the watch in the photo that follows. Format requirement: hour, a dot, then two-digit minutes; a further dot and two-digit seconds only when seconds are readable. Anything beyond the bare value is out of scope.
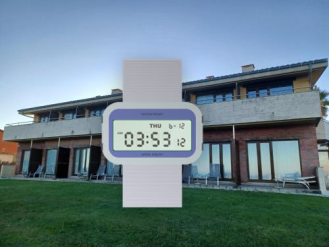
3.53.12
